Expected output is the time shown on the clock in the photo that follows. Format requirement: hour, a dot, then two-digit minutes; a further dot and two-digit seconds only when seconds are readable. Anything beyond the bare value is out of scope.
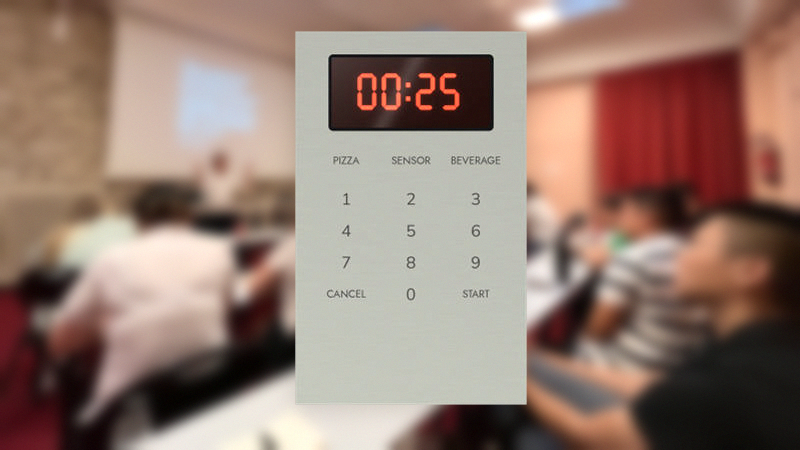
0.25
